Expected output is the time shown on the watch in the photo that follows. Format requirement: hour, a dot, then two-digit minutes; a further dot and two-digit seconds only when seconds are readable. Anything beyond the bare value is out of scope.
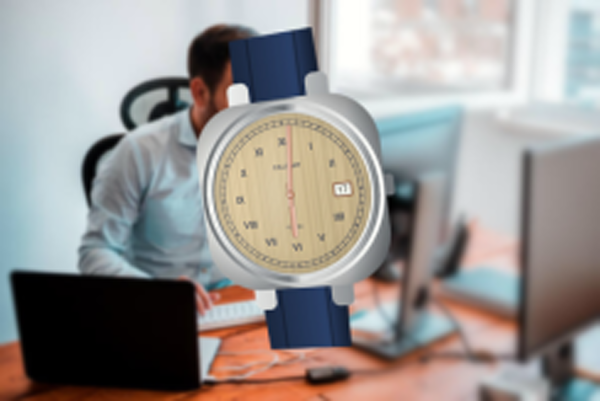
6.01
